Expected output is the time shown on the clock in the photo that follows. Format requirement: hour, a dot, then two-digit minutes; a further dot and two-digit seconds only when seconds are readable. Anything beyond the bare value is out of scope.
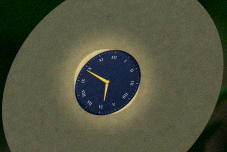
5.49
